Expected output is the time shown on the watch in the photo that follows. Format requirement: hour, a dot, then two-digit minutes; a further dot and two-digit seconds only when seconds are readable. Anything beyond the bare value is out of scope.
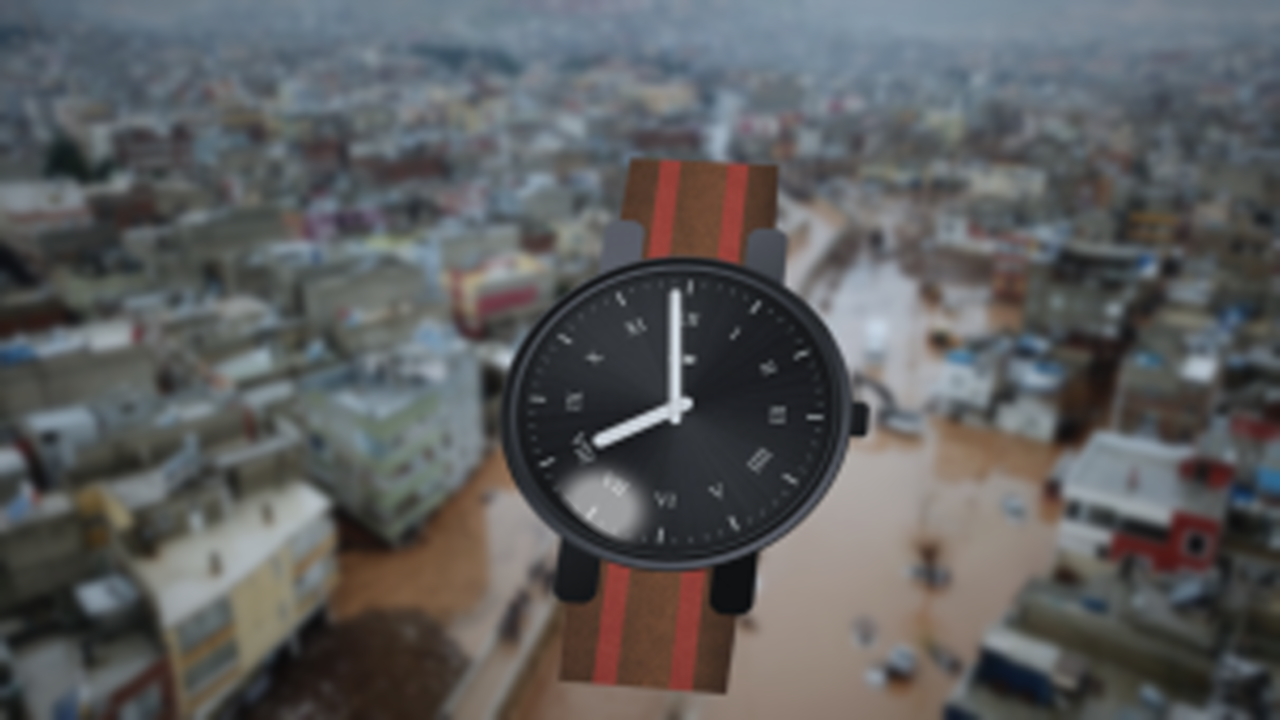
7.59
